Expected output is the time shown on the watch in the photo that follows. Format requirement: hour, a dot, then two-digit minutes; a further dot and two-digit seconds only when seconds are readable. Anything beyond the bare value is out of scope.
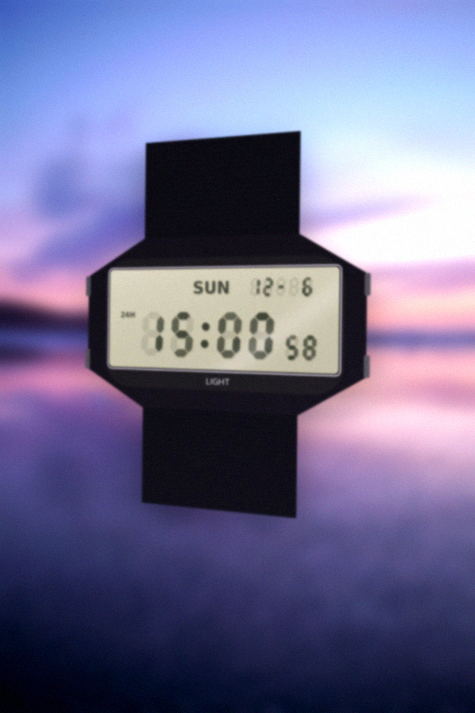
15.00.58
